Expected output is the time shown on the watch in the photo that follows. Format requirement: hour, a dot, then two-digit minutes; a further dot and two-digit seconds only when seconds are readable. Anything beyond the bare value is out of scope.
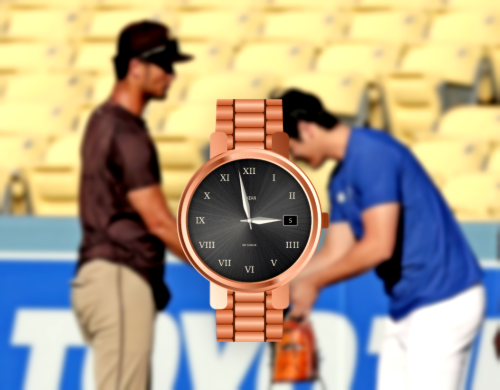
2.58
